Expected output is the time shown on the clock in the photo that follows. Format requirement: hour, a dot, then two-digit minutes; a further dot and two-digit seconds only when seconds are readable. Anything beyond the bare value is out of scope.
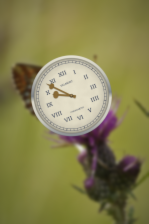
9.53
